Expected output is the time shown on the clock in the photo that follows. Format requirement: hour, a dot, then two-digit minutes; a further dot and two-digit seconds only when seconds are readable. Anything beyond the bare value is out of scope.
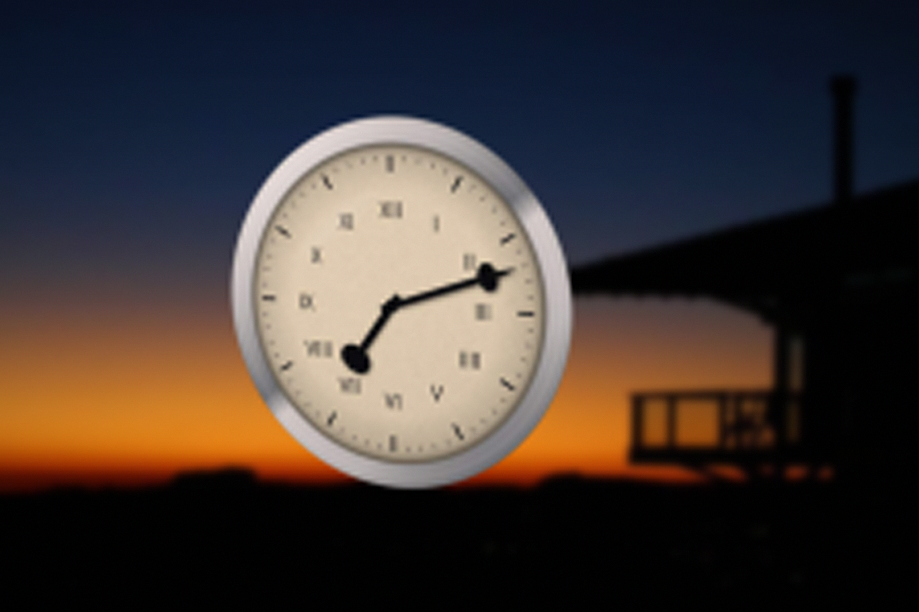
7.12
